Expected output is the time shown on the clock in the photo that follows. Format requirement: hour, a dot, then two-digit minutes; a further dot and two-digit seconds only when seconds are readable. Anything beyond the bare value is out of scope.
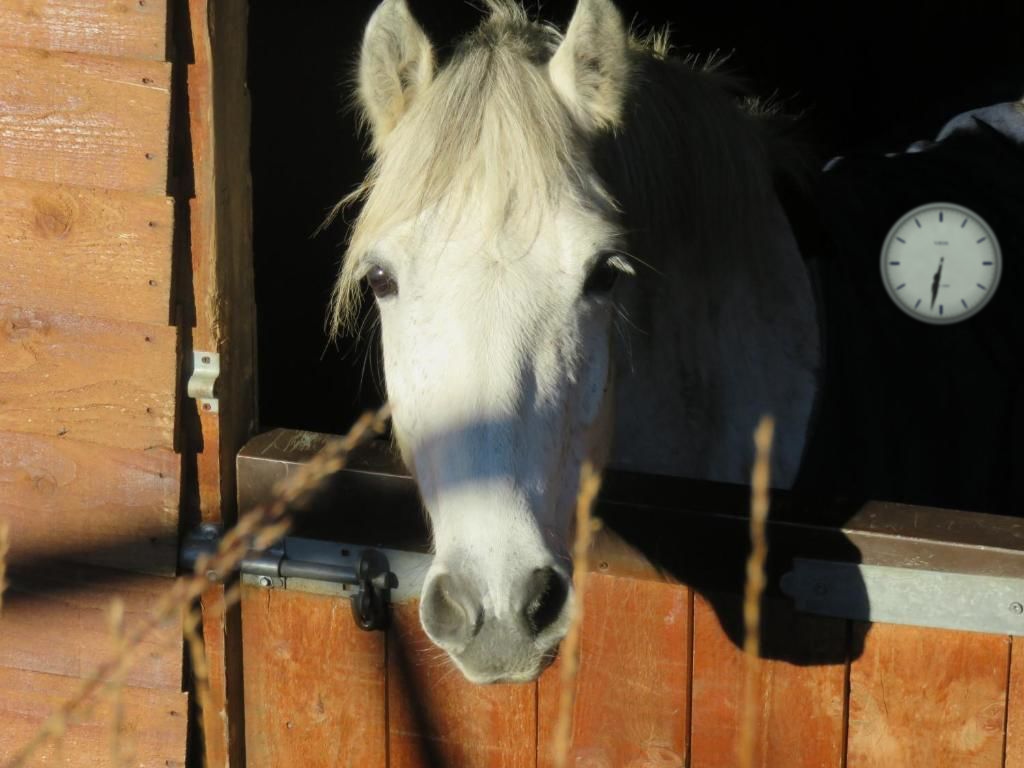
6.32
